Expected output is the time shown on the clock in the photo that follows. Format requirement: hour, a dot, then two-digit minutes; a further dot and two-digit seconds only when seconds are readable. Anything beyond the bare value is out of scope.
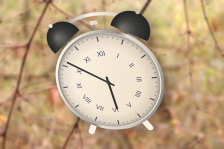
5.51
